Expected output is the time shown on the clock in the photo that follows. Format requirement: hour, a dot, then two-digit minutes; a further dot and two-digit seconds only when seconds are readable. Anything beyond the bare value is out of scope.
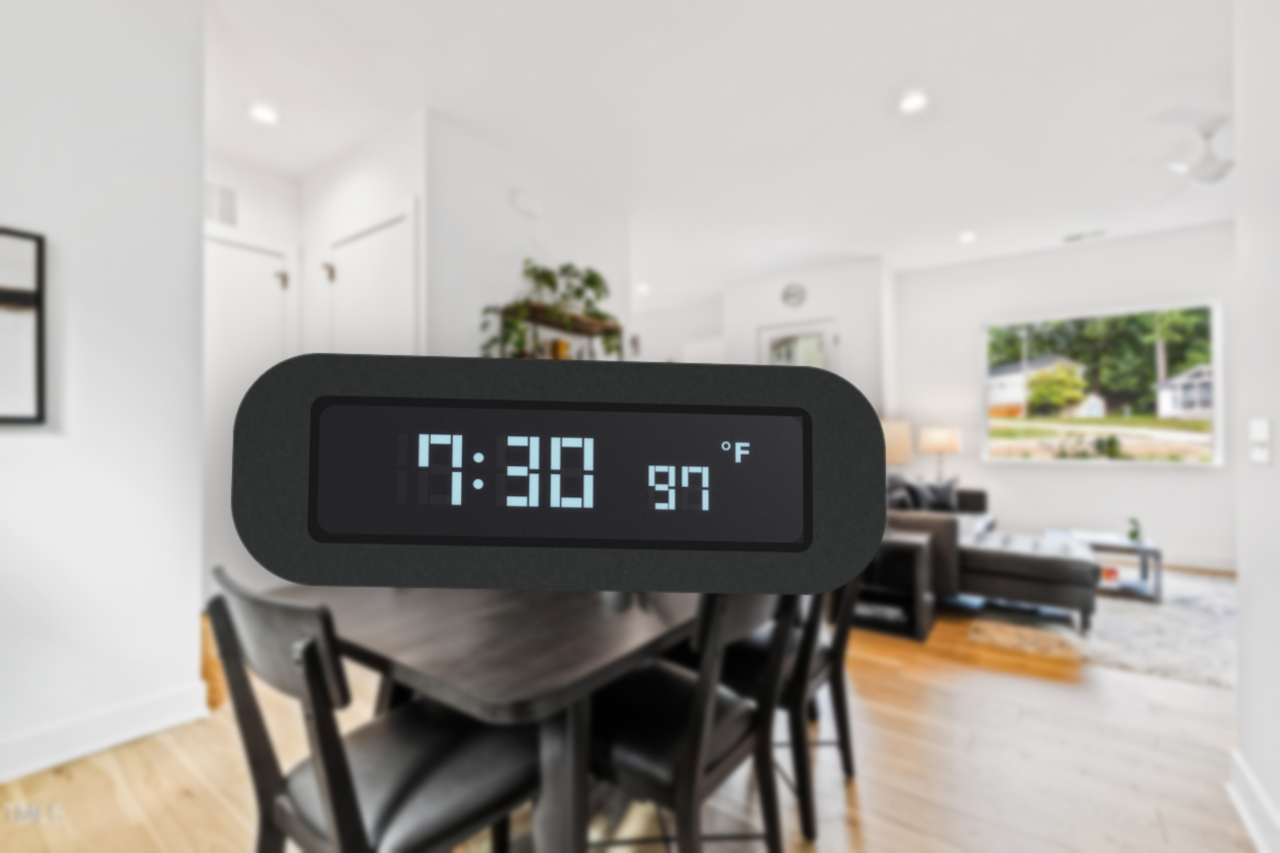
7.30
